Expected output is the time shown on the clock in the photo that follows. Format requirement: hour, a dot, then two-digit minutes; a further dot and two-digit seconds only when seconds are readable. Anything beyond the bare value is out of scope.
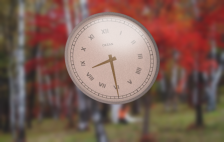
8.30
